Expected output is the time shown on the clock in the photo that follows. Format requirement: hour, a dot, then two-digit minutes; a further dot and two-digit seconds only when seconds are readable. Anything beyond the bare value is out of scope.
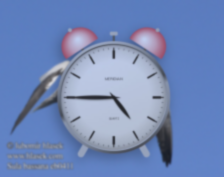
4.45
